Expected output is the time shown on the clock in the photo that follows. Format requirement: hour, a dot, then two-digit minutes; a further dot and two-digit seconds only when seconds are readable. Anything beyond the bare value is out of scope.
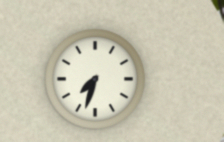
7.33
